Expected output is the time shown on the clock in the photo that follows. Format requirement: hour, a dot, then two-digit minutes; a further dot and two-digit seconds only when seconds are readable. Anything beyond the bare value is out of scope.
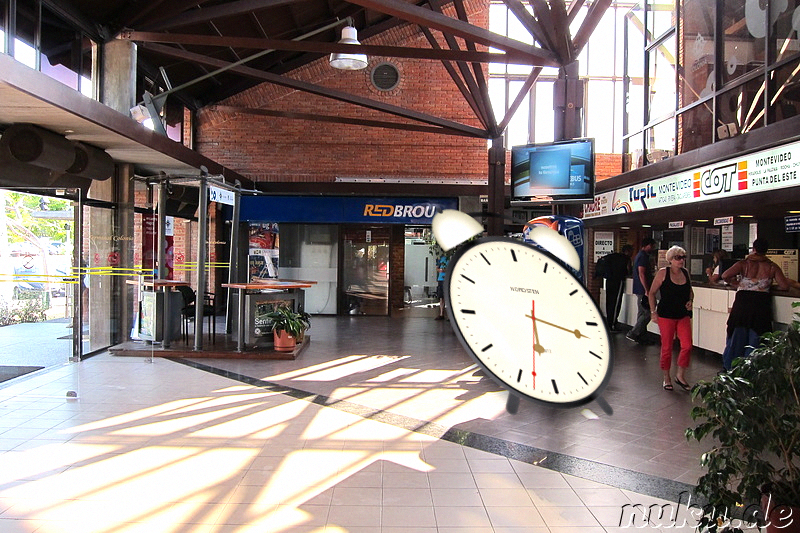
6.17.33
